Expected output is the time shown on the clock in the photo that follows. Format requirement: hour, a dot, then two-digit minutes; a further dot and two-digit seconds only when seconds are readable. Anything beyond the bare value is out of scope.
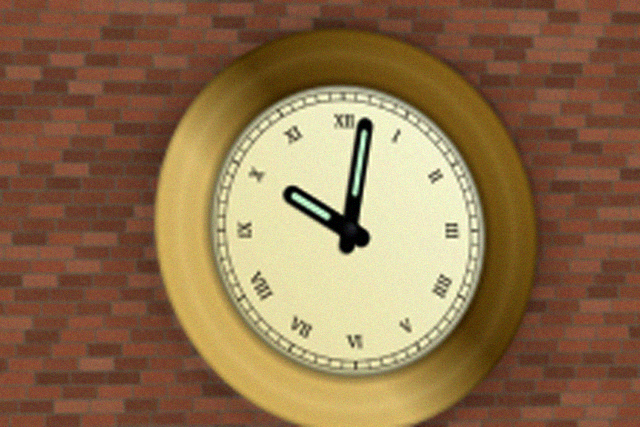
10.02
